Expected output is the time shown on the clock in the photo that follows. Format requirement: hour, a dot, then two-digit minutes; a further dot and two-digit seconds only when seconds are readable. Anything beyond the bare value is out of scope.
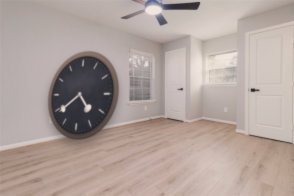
4.39
